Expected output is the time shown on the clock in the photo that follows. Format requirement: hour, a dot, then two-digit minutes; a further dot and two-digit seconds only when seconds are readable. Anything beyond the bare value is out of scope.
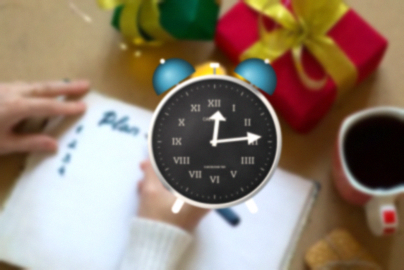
12.14
